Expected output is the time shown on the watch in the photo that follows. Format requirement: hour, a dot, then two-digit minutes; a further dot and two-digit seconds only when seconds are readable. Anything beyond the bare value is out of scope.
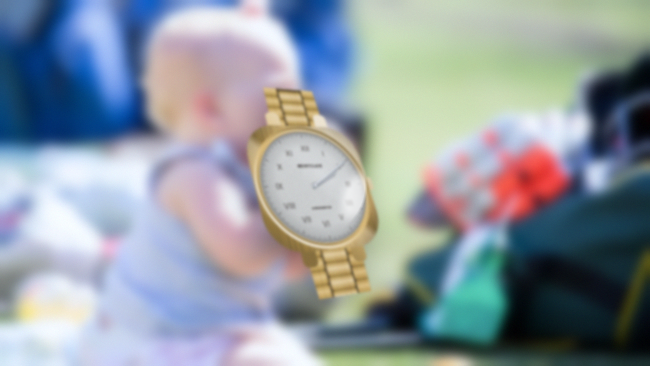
2.10
